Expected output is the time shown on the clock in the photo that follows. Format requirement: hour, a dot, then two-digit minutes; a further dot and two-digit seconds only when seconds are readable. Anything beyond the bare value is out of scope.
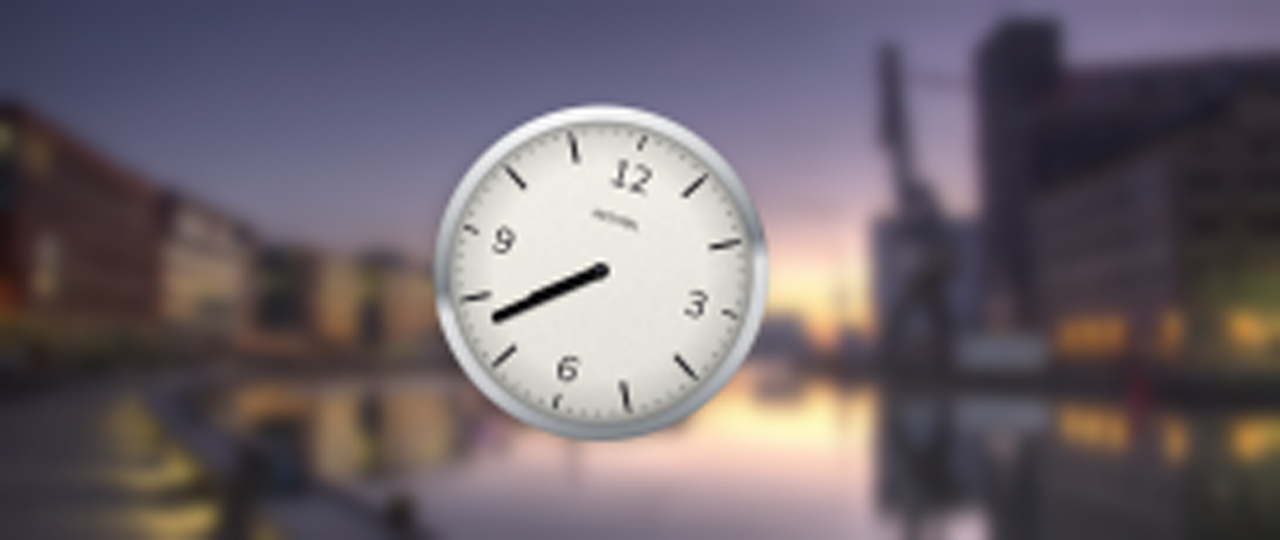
7.38
